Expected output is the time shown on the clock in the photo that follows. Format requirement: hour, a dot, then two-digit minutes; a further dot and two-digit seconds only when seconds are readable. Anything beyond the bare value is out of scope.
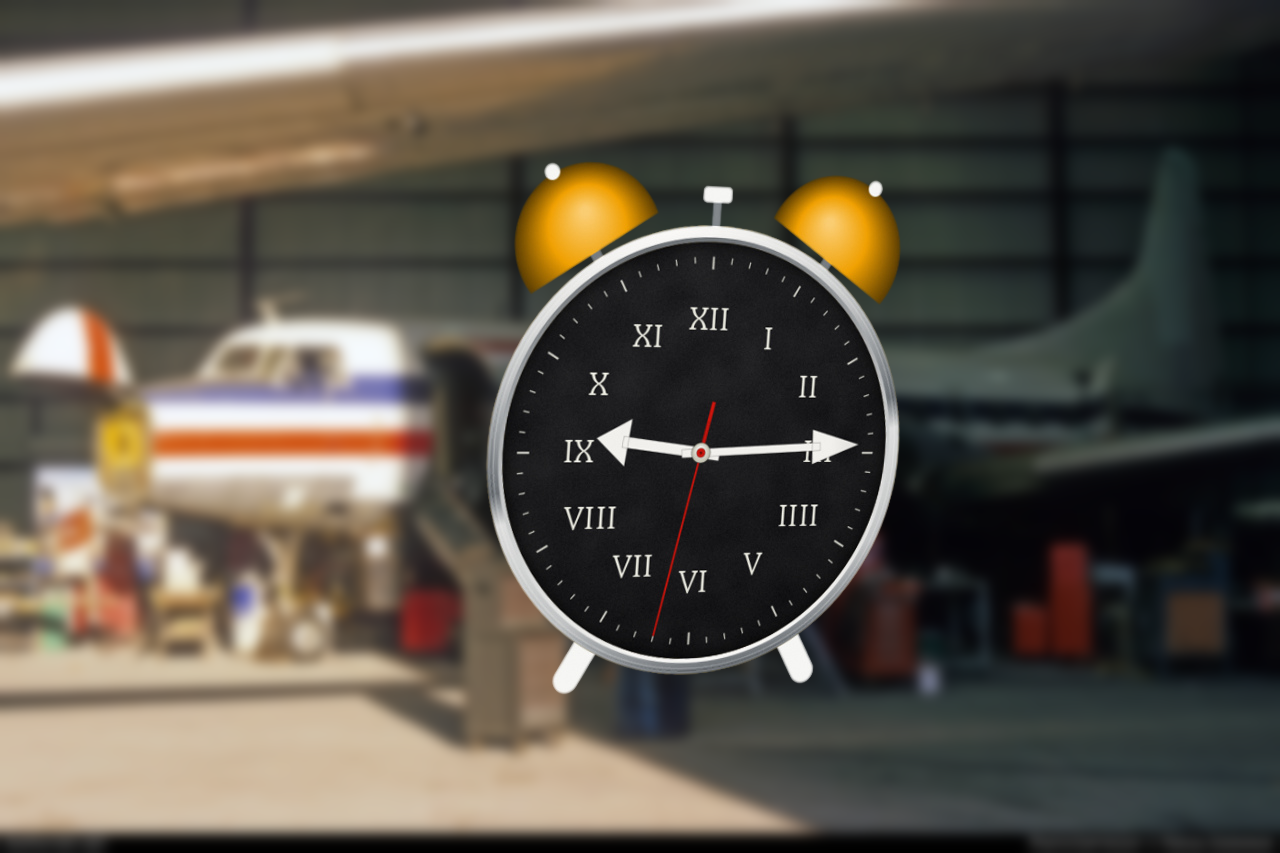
9.14.32
